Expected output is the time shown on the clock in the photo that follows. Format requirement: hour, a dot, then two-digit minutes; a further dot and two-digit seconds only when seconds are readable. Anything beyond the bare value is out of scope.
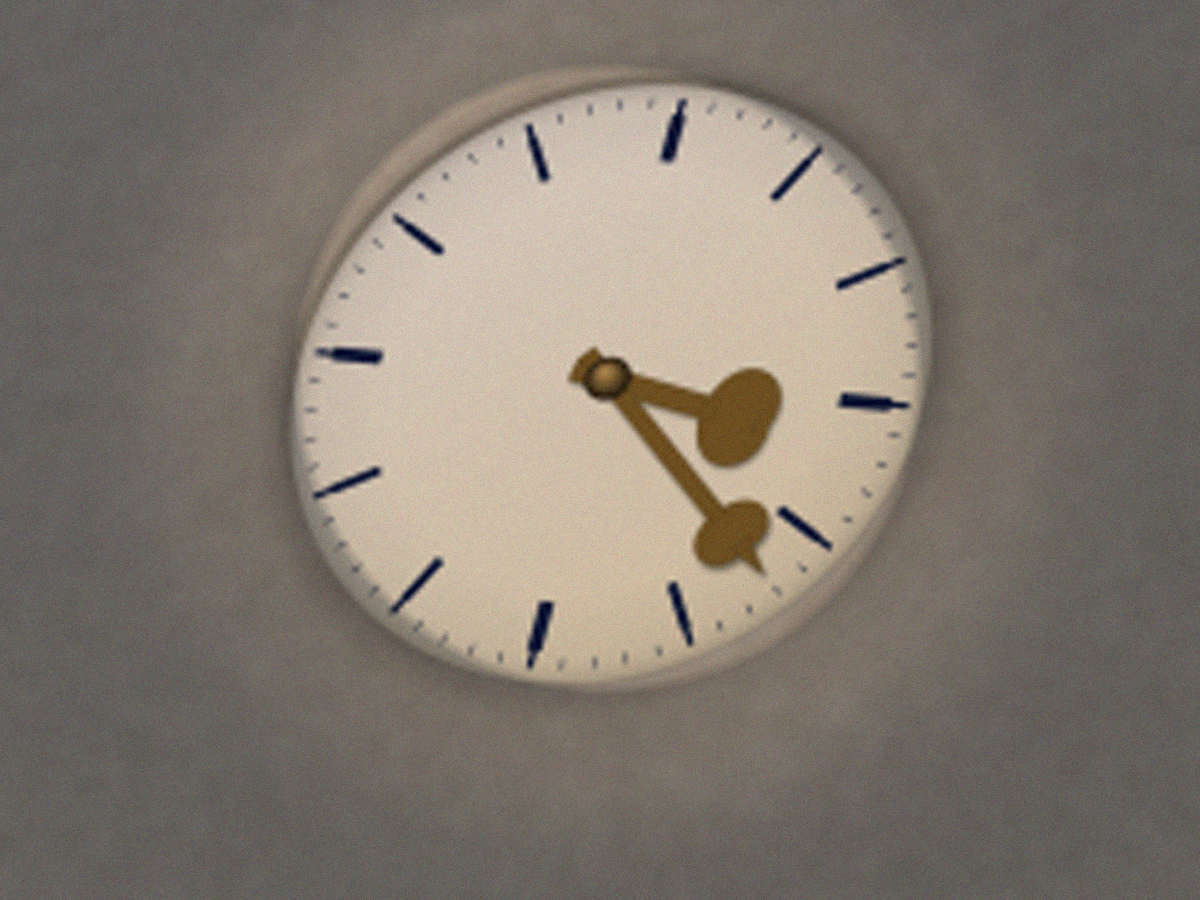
3.22
